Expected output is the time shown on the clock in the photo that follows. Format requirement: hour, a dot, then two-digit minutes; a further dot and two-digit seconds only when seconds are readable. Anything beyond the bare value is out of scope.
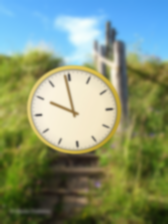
9.59
